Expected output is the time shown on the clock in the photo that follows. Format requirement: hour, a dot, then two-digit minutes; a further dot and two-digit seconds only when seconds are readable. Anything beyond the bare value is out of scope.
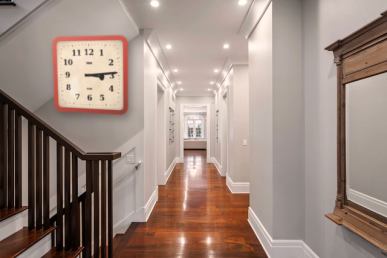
3.14
